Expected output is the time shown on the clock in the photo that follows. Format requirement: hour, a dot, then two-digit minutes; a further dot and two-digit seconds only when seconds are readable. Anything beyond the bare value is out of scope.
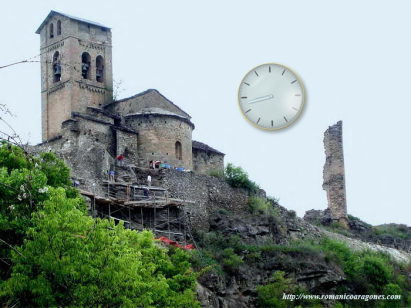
8.43
